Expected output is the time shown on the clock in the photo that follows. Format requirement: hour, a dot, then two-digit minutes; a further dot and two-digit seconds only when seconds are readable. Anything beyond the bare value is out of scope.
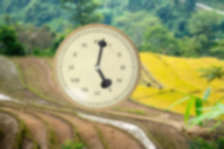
5.02
